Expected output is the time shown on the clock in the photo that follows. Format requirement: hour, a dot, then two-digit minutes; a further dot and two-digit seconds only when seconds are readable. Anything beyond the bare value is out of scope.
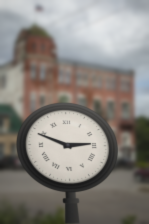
2.49
